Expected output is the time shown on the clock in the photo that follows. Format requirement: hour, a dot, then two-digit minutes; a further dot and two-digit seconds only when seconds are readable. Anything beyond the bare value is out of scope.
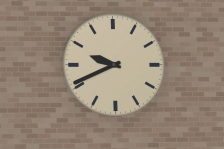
9.41
